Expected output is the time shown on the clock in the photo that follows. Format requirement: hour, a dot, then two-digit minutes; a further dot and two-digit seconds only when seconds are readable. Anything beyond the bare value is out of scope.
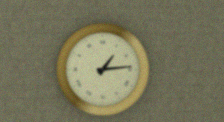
1.14
